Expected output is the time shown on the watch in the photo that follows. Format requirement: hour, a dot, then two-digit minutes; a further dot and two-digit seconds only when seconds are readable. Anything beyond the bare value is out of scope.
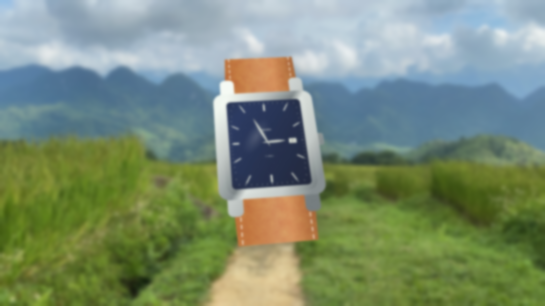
2.56
